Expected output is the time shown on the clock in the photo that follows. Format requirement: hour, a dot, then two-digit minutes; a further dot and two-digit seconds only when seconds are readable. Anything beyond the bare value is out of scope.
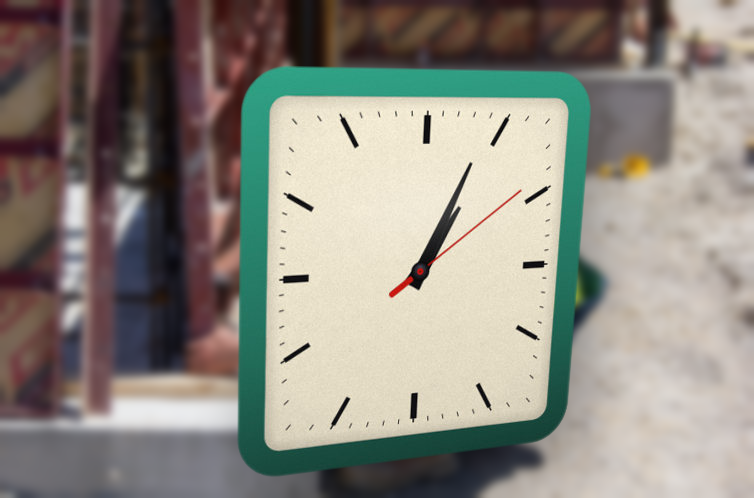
1.04.09
